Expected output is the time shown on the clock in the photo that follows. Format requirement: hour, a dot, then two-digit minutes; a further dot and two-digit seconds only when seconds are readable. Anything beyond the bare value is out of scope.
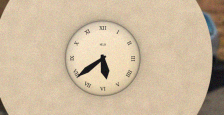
5.39
